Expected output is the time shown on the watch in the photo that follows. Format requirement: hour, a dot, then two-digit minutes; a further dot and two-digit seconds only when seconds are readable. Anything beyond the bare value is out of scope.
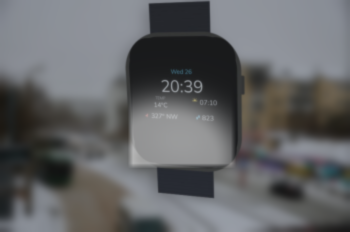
20.39
